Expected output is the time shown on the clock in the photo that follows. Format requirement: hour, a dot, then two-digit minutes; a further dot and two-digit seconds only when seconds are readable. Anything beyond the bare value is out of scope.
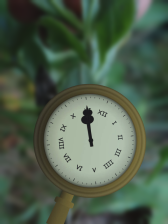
10.55
